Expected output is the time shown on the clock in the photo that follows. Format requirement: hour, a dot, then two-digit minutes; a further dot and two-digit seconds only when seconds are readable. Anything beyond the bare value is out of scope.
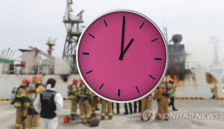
1.00
